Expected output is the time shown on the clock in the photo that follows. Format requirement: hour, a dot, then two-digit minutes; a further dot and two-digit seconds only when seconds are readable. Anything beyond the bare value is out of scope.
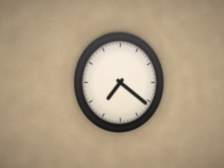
7.21
